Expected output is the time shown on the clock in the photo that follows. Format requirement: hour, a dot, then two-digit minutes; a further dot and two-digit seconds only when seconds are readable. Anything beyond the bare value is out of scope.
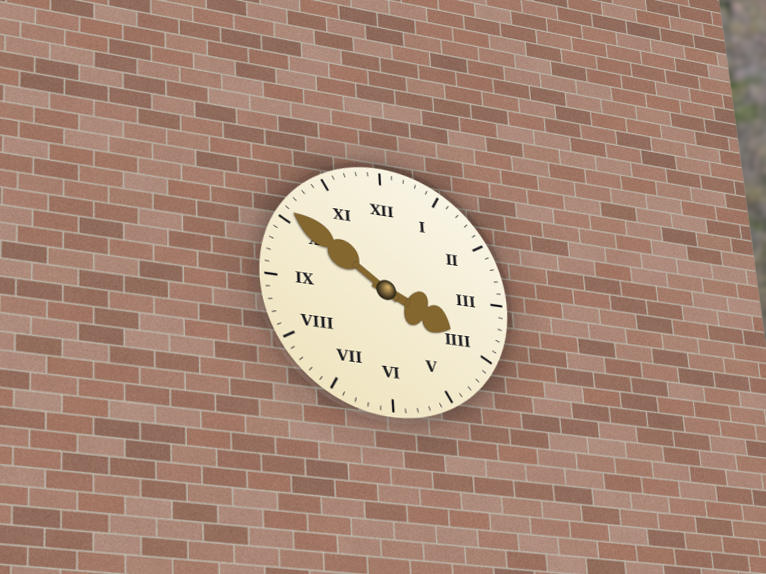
3.51
